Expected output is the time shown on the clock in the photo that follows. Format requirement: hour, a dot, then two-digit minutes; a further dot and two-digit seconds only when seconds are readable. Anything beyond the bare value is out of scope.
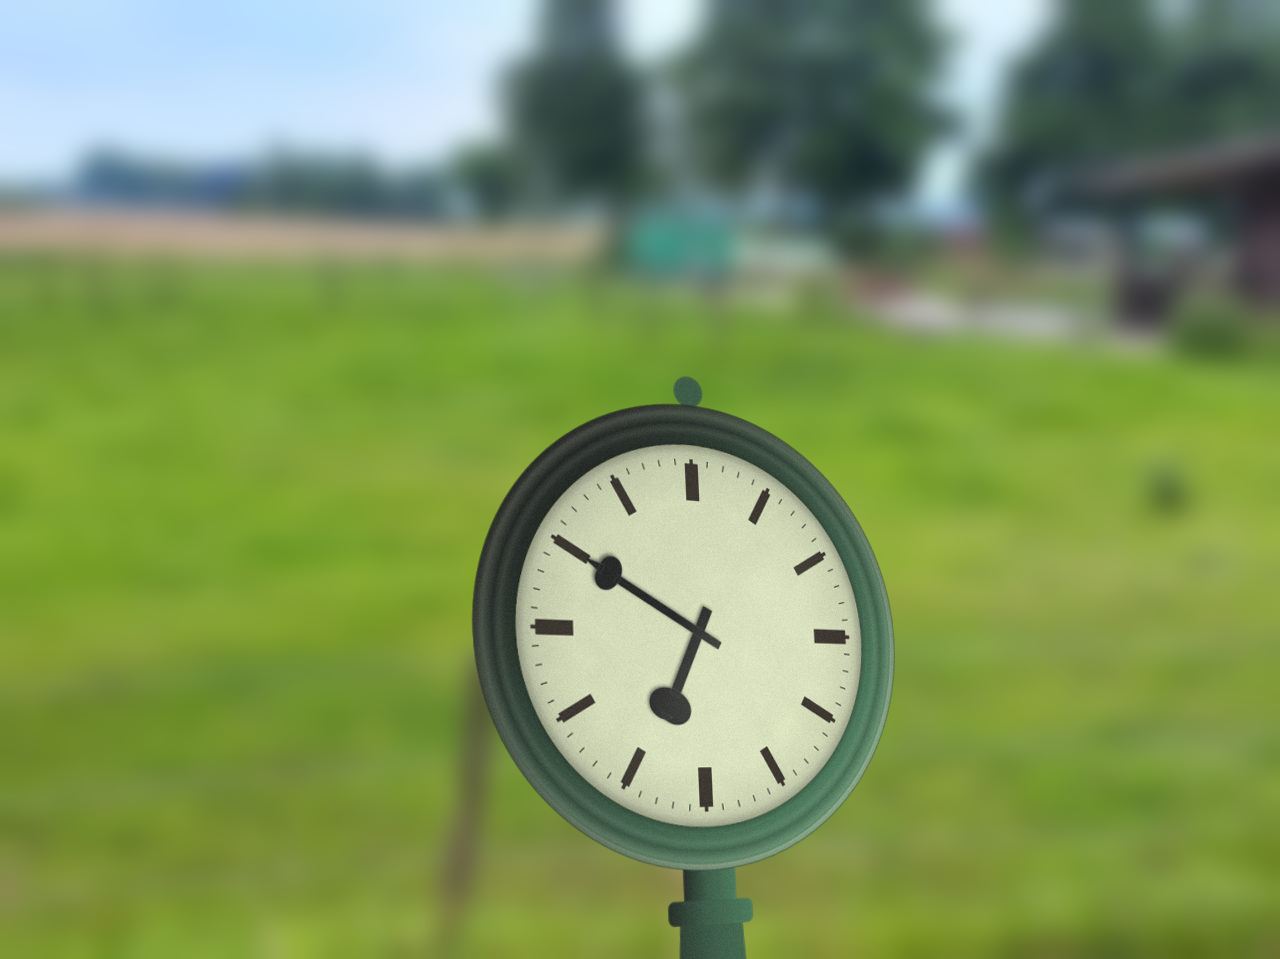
6.50
